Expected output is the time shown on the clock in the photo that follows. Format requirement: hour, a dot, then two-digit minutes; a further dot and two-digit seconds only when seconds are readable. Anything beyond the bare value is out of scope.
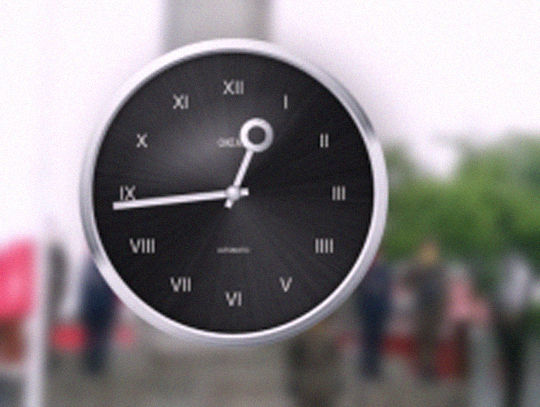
12.44
